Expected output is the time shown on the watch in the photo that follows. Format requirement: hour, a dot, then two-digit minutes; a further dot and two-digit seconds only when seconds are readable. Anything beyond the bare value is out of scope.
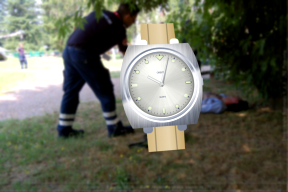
10.03
